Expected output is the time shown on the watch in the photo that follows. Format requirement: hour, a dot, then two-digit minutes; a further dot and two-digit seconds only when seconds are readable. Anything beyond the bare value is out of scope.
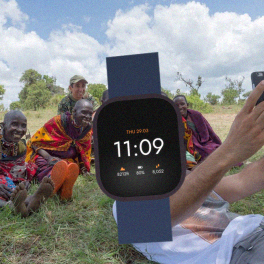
11.09
